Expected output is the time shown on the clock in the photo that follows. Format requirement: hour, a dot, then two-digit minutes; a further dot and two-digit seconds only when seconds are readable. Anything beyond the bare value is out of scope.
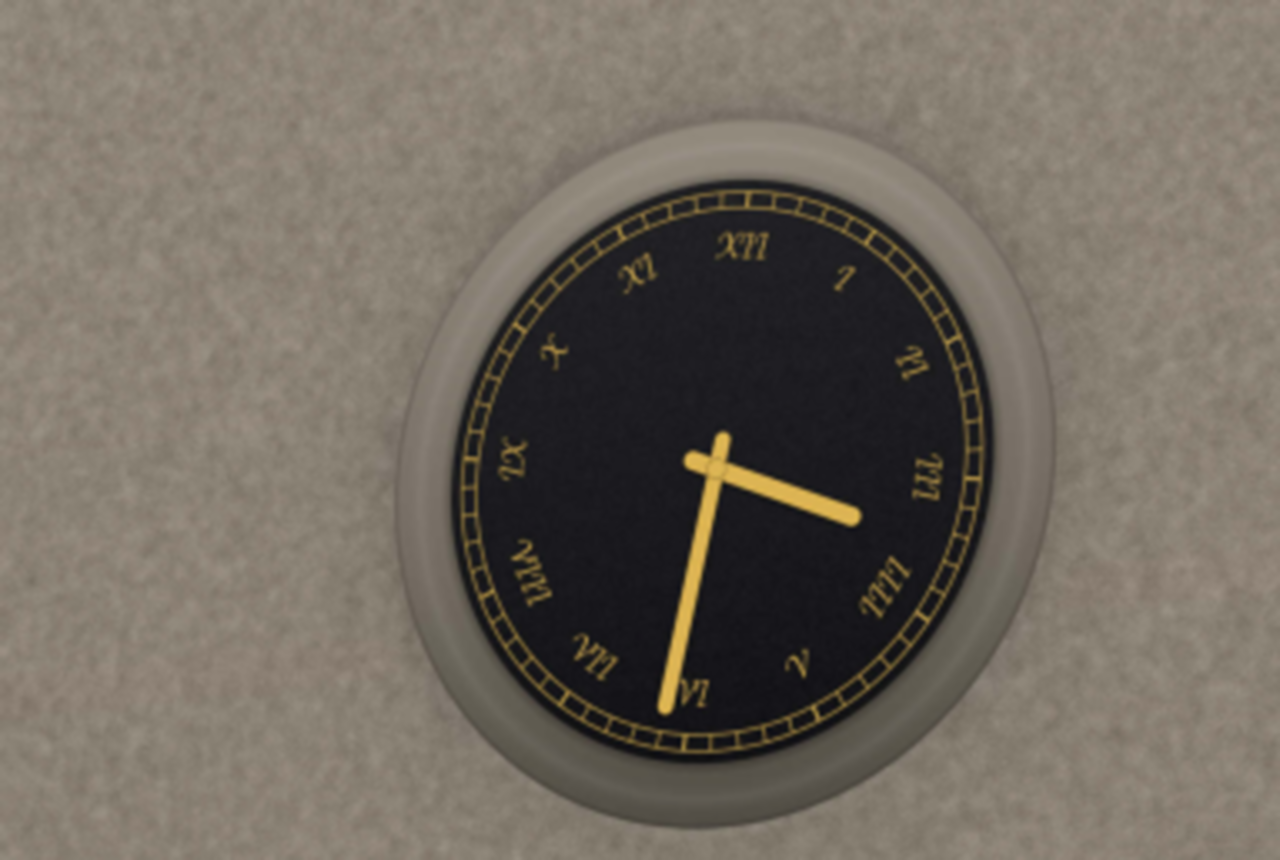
3.31
